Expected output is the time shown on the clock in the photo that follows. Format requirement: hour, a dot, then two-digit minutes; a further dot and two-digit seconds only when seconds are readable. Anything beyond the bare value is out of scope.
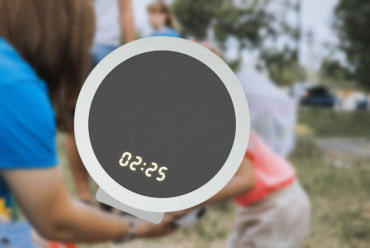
2.25
